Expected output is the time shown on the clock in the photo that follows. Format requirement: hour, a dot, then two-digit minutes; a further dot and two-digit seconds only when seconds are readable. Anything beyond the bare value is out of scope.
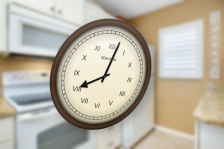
8.02
